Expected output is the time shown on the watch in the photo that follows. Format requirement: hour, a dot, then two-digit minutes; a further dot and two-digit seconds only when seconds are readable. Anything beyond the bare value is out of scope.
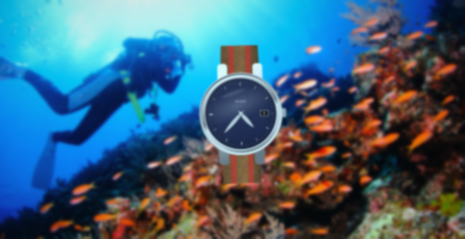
4.37
